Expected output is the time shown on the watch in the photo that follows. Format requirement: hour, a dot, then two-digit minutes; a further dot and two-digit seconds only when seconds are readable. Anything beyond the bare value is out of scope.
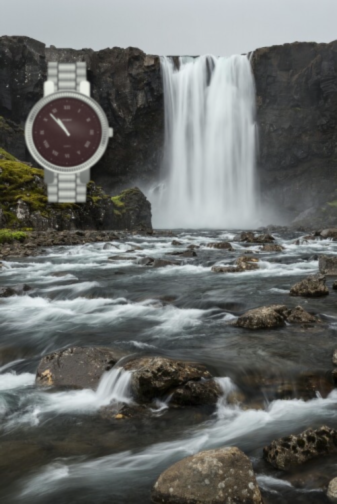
10.53
